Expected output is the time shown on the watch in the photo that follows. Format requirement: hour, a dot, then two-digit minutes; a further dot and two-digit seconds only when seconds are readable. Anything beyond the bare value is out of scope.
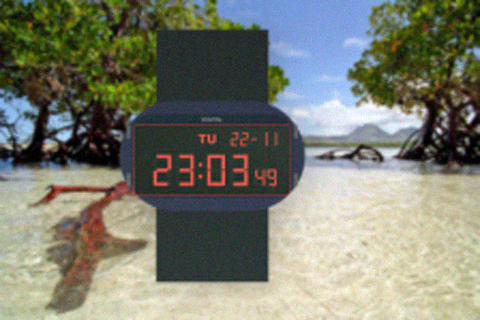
23.03.49
